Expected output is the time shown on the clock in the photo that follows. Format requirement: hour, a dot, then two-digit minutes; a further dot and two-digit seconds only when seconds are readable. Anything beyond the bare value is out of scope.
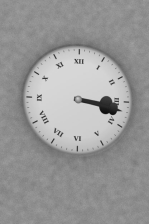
3.17
